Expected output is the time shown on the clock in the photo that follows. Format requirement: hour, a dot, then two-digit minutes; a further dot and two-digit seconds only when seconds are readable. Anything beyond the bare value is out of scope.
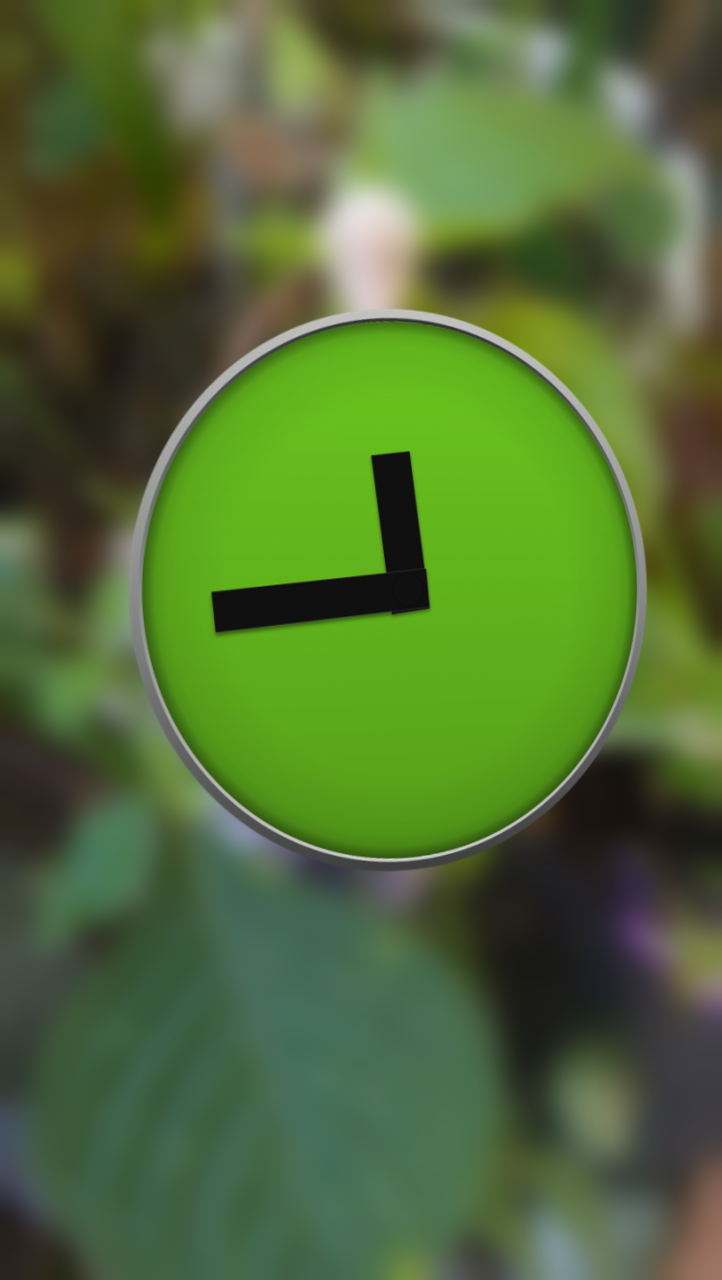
11.44
